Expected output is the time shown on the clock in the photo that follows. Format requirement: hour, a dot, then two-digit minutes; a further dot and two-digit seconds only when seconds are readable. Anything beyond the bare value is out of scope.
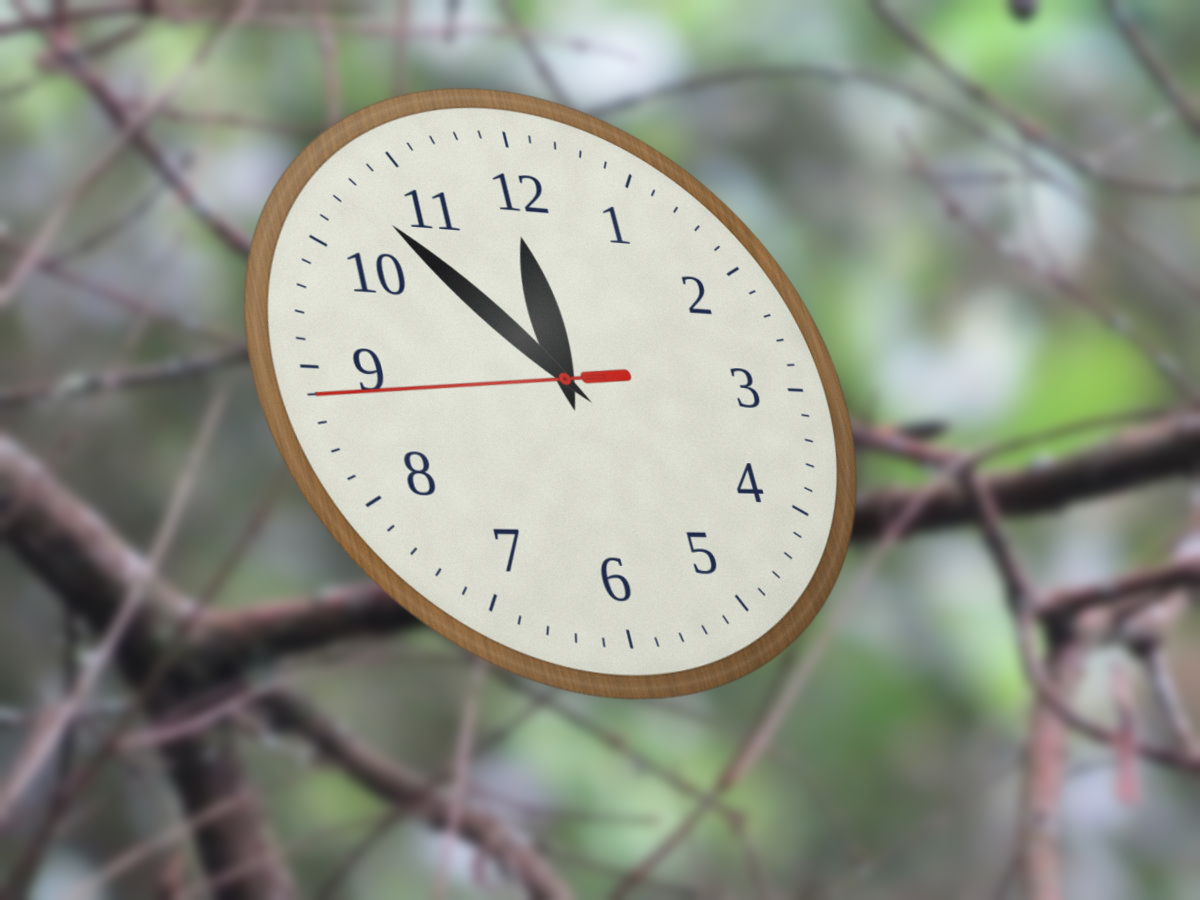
11.52.44
